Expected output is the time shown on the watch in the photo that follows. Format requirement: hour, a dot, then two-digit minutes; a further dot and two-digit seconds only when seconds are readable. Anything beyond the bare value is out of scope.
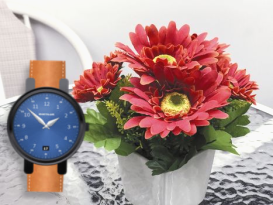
1.52
